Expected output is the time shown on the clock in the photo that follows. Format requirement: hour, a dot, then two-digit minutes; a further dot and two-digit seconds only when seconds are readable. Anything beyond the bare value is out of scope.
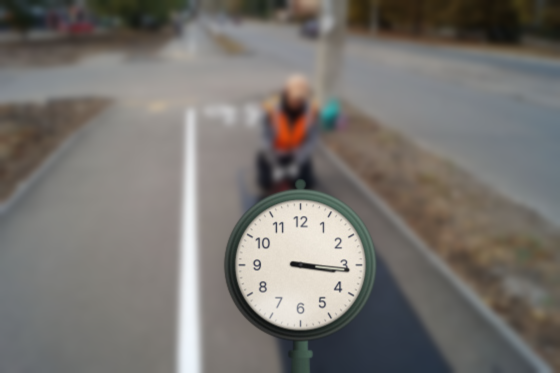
3.16
